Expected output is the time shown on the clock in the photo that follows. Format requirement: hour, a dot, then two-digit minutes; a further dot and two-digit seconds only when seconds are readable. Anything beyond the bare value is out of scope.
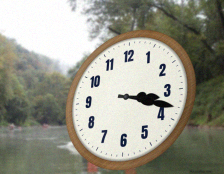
3.18
